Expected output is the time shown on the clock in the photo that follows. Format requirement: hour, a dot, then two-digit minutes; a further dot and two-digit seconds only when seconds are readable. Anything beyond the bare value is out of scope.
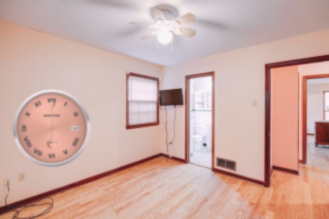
6.00
